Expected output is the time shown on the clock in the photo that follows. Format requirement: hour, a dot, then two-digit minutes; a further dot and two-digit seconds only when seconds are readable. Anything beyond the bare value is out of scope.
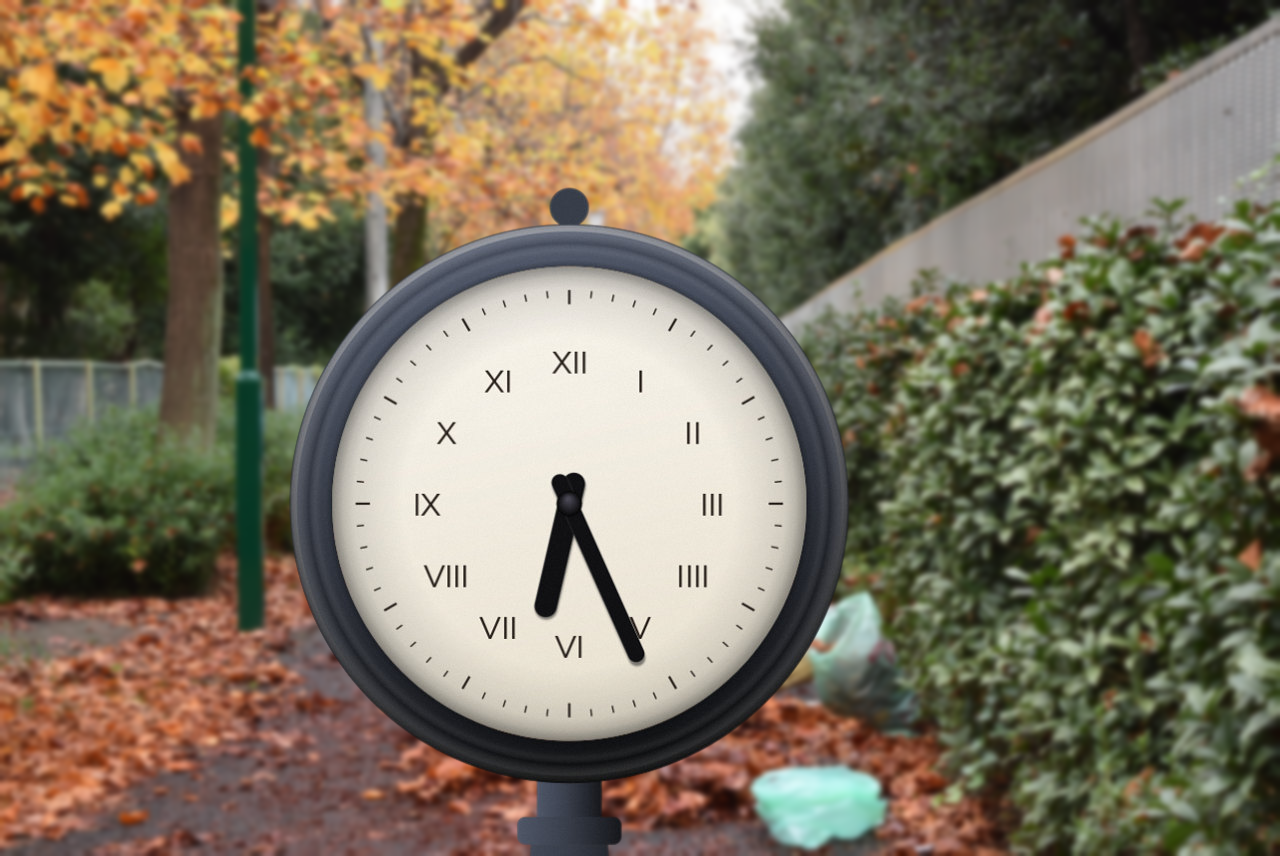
6.26
